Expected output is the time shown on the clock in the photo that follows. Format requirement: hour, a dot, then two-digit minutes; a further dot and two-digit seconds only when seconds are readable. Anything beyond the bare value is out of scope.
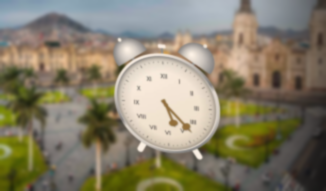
5.23
